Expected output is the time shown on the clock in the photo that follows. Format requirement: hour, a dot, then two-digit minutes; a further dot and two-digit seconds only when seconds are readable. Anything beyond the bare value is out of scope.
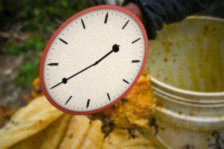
1.40
